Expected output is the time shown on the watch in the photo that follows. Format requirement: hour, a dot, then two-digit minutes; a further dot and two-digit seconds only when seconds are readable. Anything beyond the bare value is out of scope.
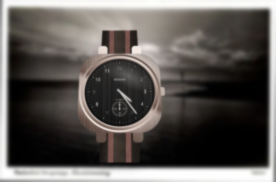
4.24
